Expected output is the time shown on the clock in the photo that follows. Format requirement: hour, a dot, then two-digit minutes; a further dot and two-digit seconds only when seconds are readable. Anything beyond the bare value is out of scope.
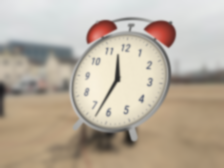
11.33
